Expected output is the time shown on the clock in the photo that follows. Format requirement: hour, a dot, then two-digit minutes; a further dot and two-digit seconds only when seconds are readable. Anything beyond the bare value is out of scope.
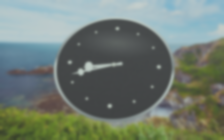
8.42
